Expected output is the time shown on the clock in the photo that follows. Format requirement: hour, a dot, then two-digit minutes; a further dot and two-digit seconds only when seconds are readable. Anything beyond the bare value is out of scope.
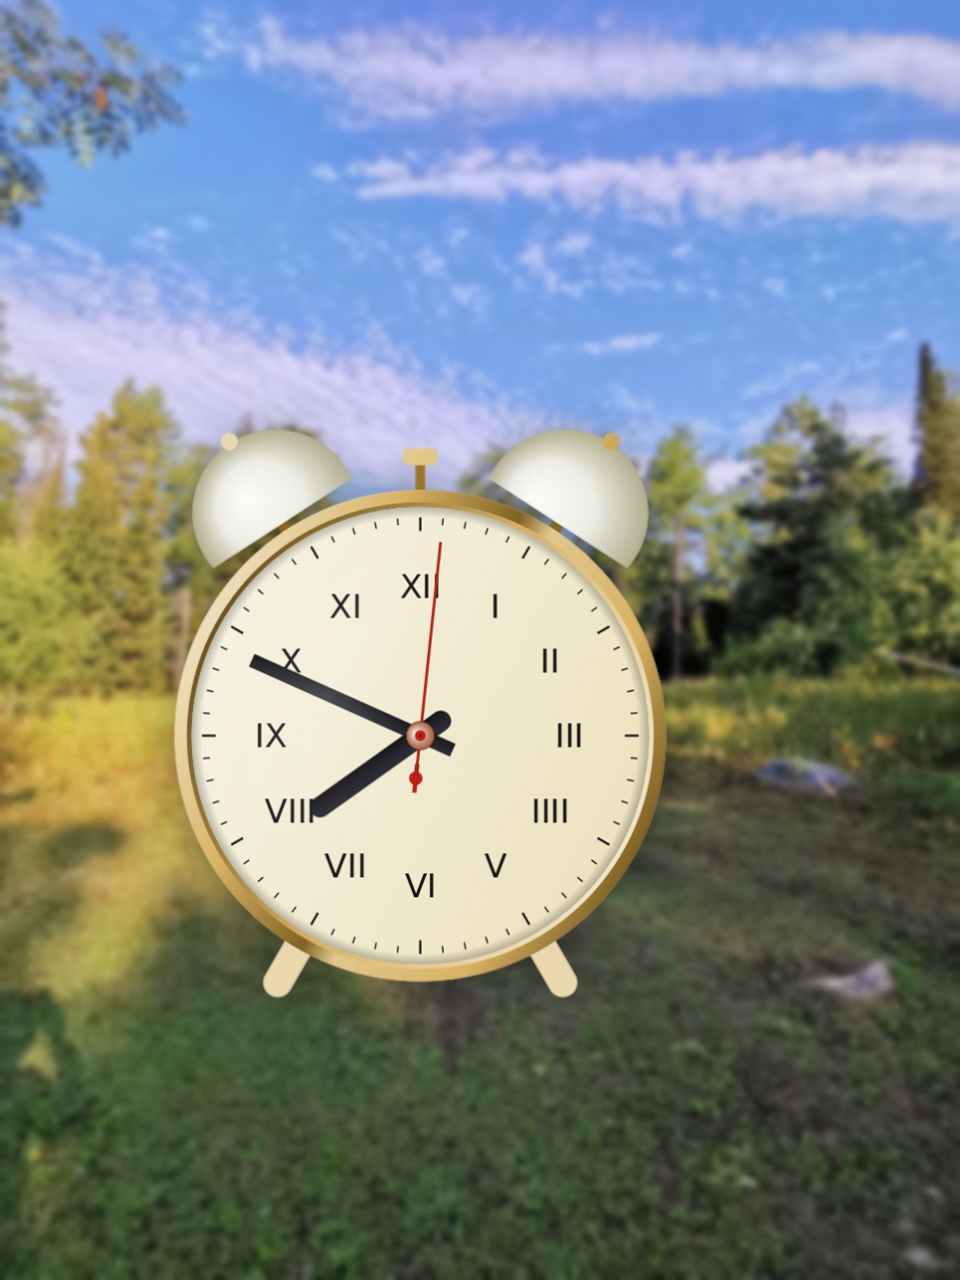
7.49.01
